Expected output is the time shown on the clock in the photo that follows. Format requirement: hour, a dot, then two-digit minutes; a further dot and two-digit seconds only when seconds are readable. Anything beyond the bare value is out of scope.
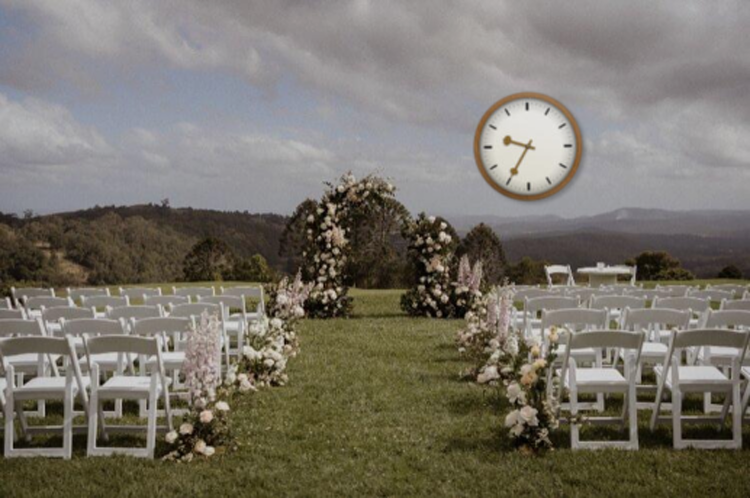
9.35
